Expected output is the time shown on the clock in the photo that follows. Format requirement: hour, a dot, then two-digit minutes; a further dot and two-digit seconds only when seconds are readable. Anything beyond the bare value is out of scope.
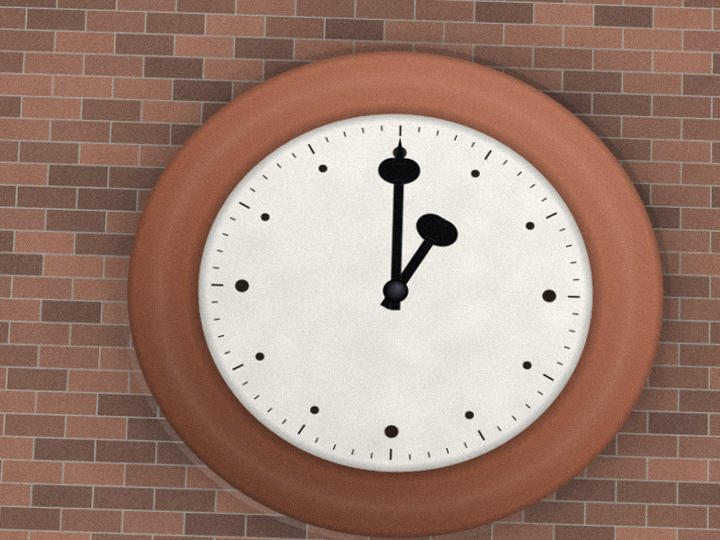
1.00
